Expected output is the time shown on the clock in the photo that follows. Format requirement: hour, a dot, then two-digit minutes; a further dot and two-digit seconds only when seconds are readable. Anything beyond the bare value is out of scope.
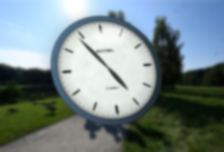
4.54
